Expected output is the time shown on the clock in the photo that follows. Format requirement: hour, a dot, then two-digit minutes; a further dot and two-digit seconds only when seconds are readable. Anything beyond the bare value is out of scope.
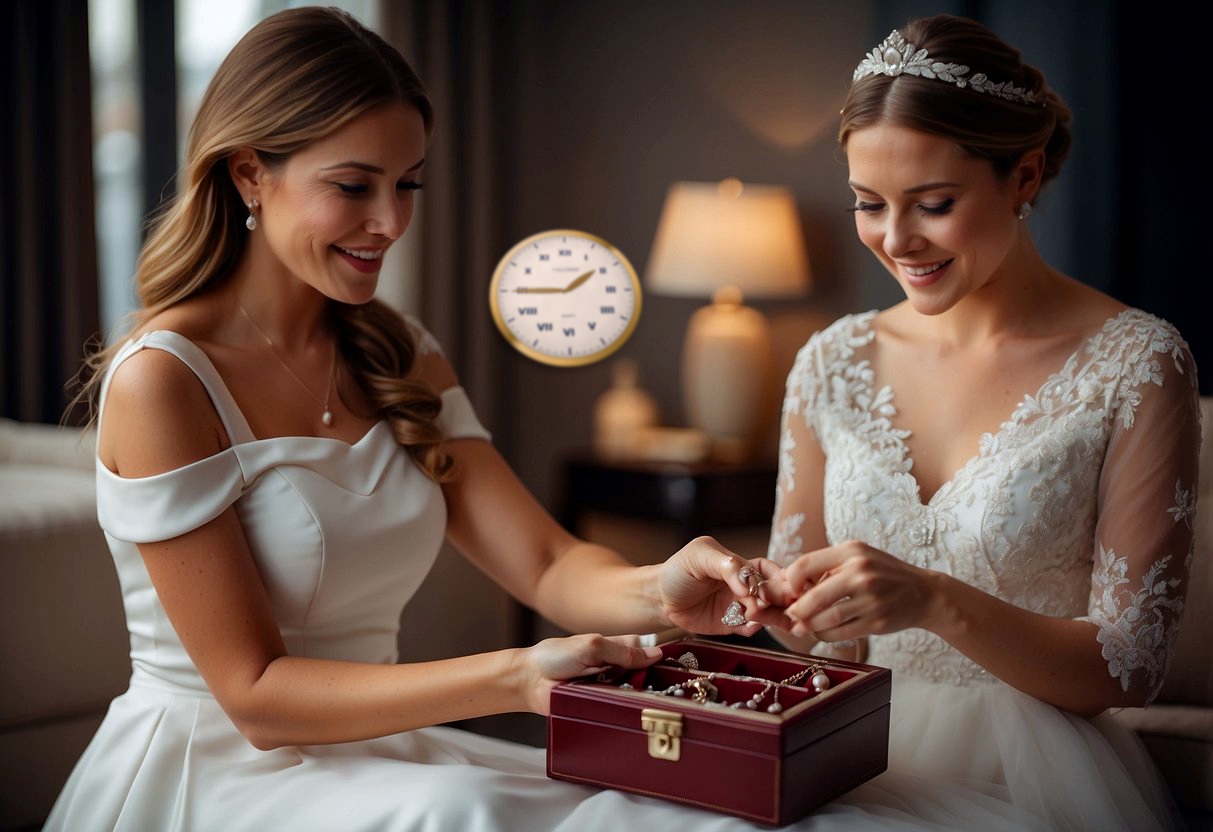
1.45
